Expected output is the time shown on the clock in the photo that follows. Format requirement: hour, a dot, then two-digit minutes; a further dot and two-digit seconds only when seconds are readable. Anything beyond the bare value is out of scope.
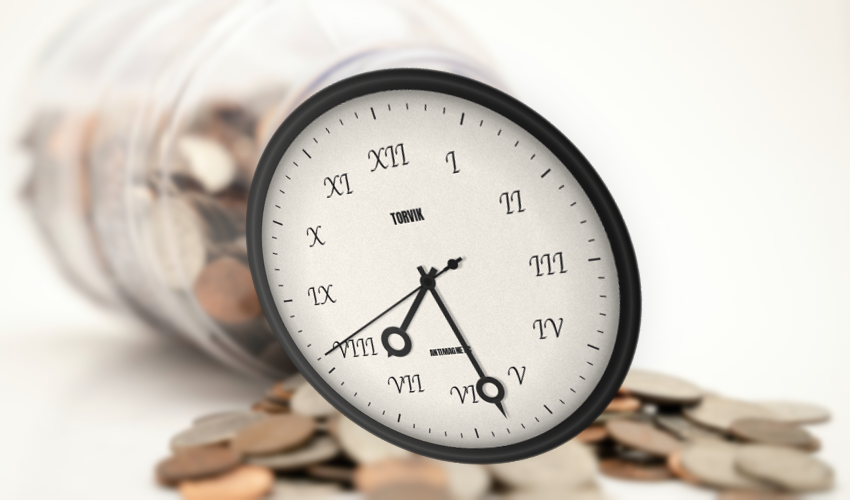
7.27.41
